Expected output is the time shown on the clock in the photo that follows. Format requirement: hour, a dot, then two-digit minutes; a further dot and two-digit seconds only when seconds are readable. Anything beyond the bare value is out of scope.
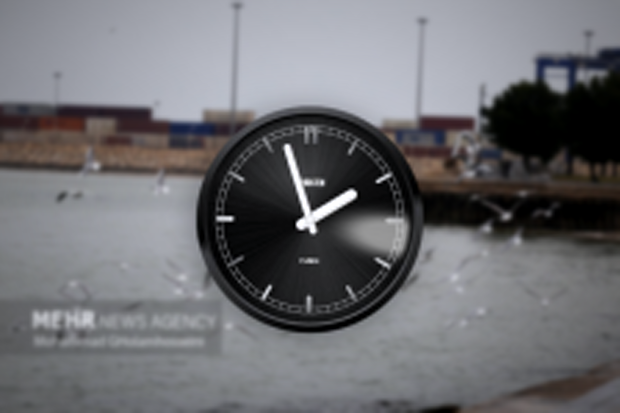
1.57
